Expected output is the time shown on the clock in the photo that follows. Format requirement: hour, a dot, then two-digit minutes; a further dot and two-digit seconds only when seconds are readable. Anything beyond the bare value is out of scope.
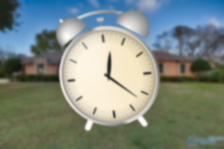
12.22
